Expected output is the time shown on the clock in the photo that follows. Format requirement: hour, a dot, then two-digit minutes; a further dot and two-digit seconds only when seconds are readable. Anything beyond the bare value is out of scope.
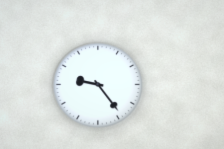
9.24
